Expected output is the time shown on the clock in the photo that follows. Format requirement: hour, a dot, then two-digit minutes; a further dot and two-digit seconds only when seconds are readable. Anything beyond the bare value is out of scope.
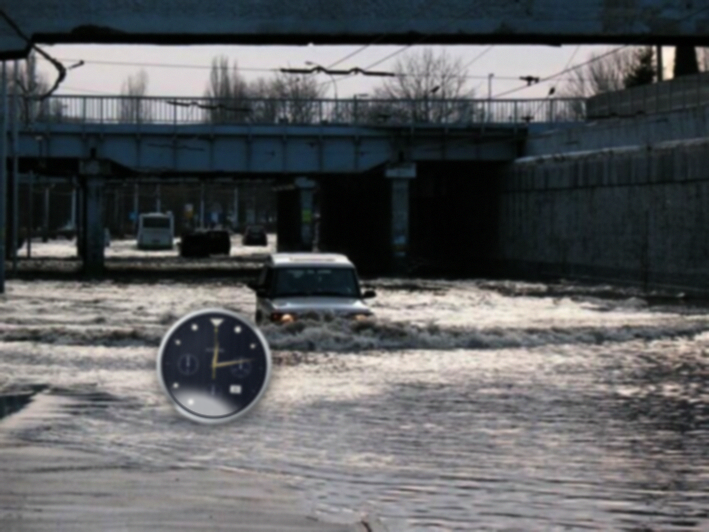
12.13
